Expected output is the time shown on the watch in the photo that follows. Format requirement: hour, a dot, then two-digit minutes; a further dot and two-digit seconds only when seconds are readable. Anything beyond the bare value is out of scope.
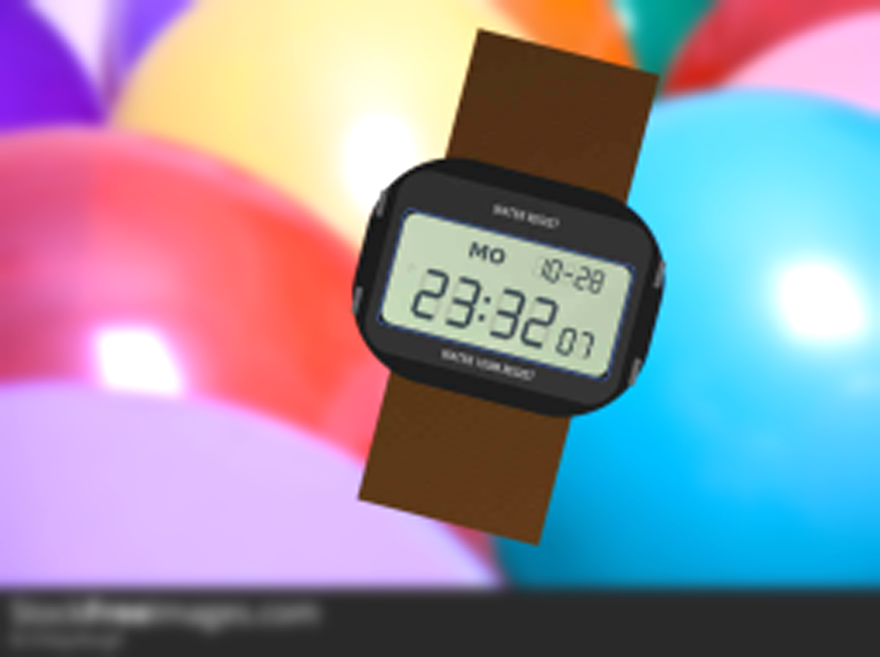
23.32.07
